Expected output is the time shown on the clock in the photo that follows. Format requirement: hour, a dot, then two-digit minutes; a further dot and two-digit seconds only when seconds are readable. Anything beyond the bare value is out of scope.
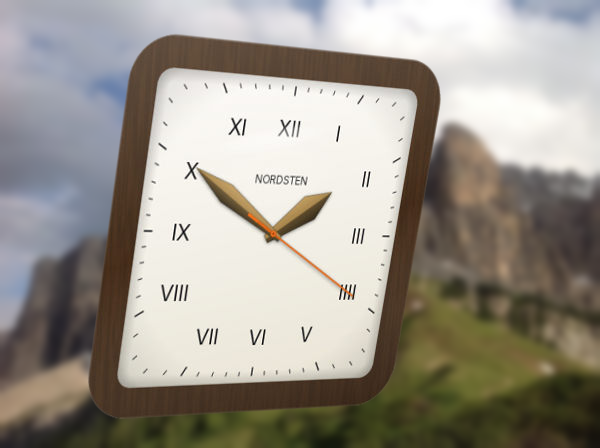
1.50.20
